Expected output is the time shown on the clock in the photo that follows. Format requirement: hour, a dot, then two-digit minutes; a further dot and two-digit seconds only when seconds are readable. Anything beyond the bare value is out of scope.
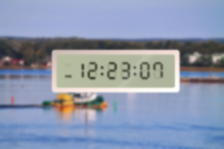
12.23.07
